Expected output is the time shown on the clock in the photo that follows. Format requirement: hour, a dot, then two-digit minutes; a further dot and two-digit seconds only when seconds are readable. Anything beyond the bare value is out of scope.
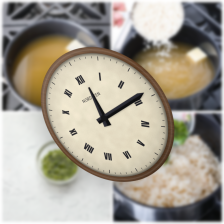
12.14
